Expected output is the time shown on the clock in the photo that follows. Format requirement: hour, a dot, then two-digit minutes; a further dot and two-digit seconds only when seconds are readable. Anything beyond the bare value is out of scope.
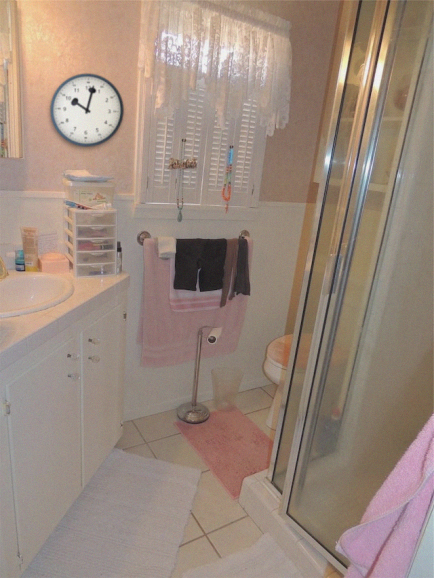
10.02
